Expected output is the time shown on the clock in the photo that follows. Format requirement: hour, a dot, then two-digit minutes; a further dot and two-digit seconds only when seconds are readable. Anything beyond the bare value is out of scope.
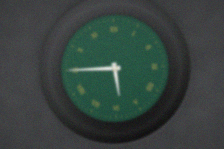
5.45
